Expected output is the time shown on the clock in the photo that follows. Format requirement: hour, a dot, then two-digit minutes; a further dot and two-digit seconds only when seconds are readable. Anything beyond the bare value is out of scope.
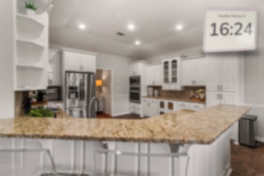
16.24
